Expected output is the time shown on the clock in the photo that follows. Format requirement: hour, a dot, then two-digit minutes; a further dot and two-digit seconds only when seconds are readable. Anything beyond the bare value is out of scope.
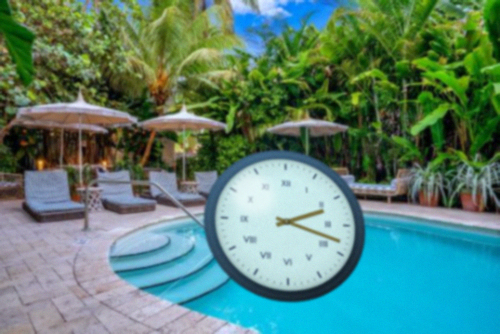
2.18
